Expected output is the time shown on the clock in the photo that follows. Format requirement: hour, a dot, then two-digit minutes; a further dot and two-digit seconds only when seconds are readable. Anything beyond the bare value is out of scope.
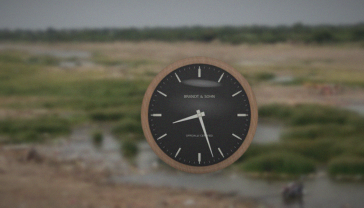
8.27
